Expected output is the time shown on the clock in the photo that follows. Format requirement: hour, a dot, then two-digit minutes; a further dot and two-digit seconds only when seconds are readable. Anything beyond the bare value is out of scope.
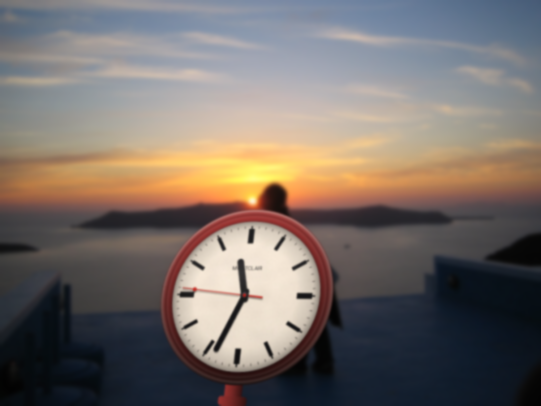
11.33.46
